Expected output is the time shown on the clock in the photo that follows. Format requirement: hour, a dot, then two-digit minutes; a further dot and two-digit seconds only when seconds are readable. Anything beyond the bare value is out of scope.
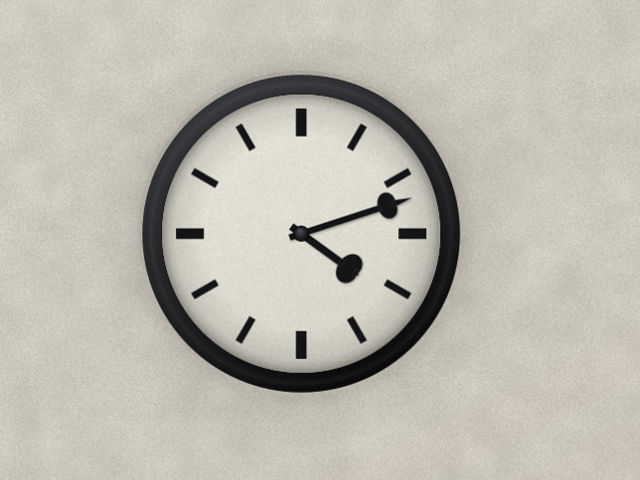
4.12
